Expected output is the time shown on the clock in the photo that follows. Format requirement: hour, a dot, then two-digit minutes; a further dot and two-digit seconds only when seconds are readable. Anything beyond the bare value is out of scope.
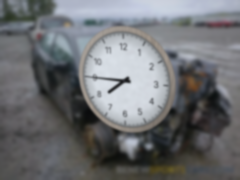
7.45
